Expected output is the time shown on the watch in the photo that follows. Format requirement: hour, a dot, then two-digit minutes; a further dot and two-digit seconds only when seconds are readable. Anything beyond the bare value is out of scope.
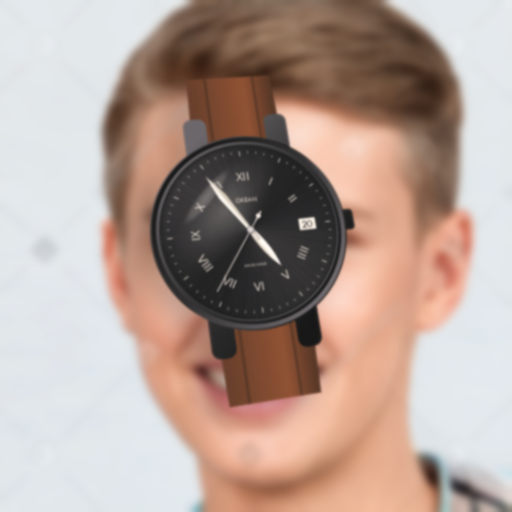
4.54.36
